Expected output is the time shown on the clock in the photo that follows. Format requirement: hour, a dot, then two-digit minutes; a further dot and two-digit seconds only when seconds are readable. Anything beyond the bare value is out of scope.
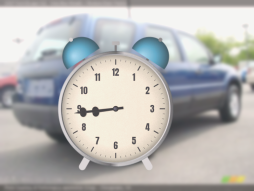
8.44
